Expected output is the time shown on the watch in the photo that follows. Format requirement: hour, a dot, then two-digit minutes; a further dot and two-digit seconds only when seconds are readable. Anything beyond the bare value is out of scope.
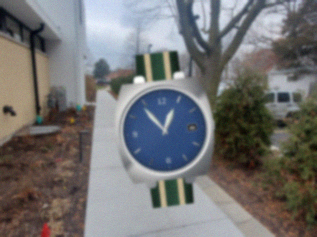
12.54
